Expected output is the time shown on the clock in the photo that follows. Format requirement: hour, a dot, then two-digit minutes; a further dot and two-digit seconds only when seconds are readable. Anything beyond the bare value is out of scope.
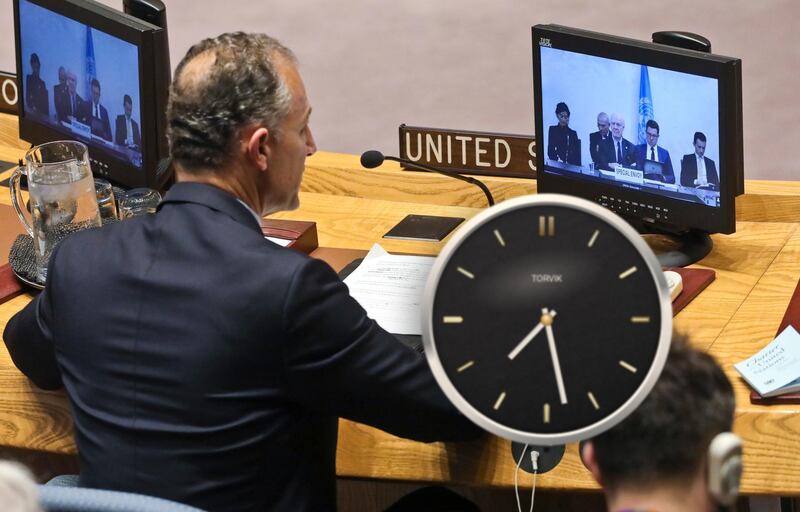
7.28
